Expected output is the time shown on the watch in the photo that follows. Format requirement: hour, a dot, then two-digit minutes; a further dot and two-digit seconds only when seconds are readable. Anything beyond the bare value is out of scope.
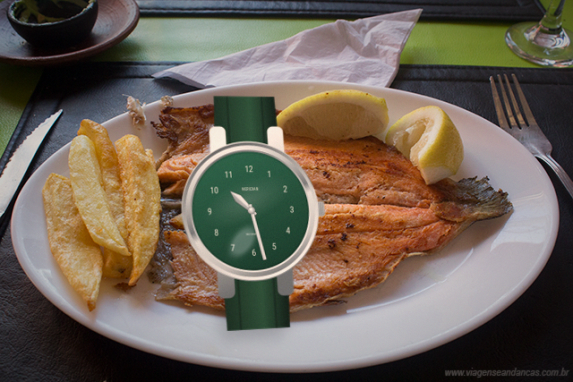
10.28
